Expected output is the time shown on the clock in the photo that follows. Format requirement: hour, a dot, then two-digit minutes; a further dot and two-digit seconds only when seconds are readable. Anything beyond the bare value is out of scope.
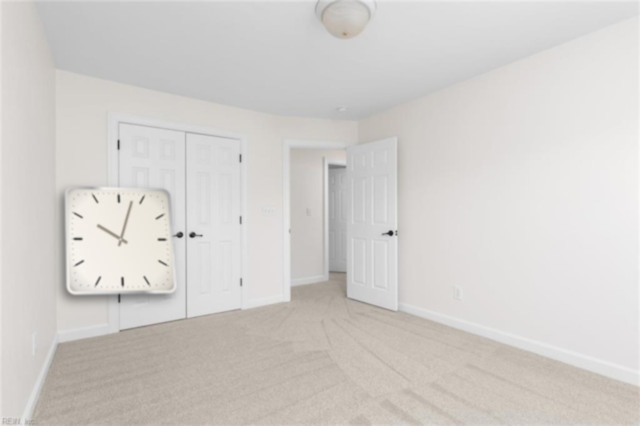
10.03
